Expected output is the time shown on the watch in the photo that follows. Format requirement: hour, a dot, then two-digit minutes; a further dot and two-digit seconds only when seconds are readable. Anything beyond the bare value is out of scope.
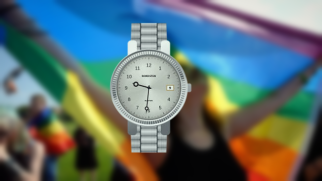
9.31
